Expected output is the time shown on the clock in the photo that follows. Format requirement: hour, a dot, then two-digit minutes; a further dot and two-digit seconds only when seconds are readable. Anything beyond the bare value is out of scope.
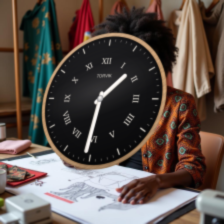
1.31
